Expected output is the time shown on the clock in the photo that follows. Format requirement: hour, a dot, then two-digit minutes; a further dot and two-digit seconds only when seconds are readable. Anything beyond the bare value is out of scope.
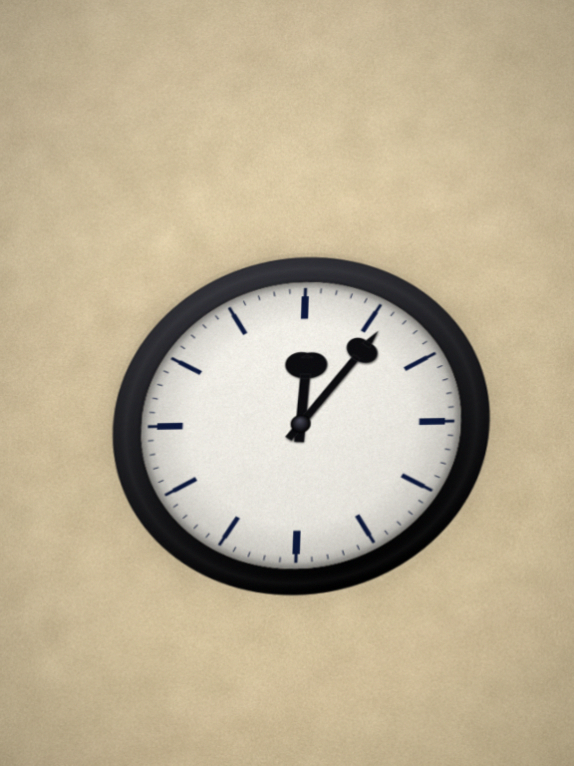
12.06
